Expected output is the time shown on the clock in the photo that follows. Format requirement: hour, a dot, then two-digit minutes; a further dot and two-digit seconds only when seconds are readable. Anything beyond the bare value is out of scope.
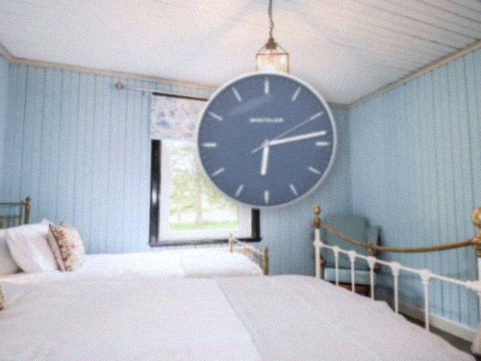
6.13.10
